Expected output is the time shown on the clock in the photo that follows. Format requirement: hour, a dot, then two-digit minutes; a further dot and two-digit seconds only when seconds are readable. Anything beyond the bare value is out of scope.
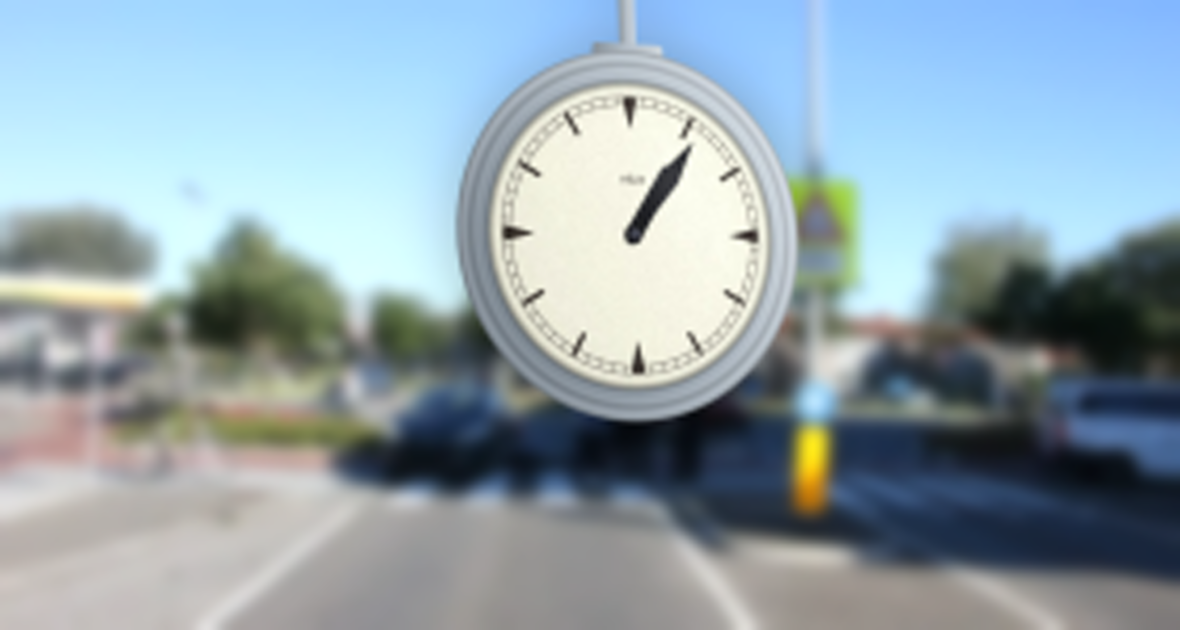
1.06
